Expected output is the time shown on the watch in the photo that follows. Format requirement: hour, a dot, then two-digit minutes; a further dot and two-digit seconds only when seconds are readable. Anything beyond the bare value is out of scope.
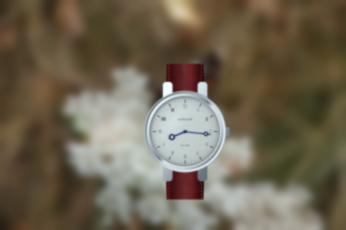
8.16
